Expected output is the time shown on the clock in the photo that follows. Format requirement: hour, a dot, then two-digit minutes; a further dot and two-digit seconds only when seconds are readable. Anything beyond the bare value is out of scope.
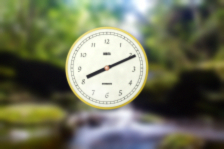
8.11
